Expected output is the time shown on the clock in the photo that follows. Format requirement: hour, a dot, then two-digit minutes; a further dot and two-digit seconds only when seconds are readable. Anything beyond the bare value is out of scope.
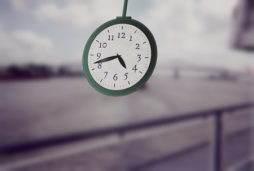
4.42
